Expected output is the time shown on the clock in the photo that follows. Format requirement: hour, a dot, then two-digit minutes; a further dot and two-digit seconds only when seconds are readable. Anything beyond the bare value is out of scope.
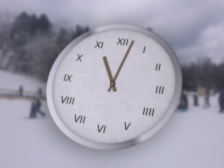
11.02
